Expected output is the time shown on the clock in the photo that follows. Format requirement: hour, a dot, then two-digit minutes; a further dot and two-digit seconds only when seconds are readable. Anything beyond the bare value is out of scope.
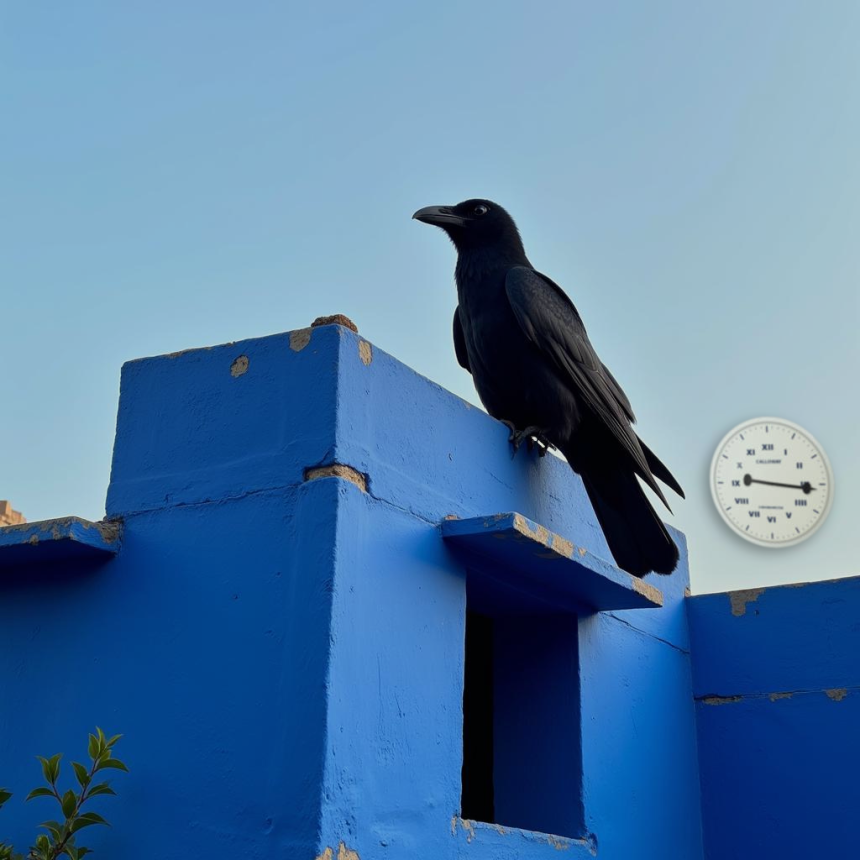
9.16
